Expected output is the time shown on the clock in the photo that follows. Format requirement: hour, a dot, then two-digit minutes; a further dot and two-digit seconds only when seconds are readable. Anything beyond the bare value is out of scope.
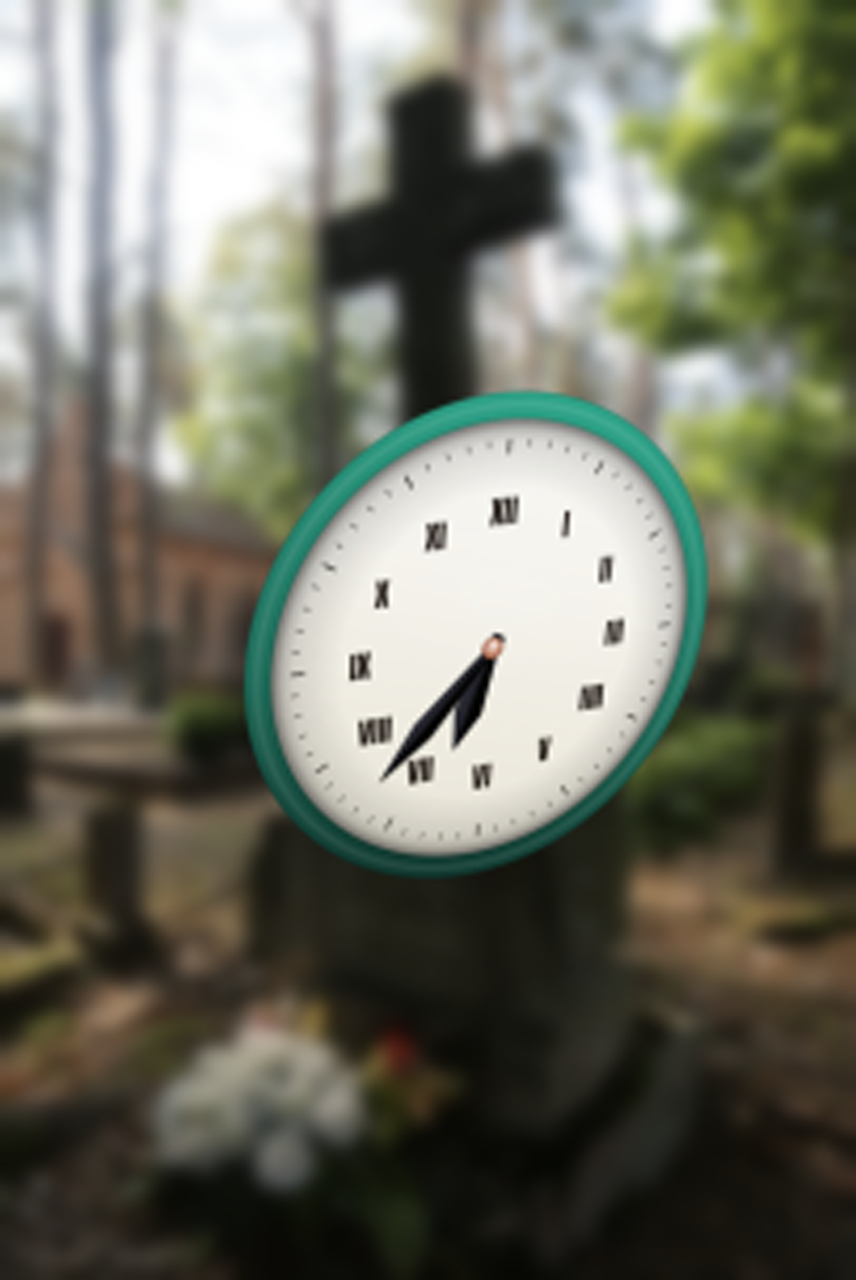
6.37
